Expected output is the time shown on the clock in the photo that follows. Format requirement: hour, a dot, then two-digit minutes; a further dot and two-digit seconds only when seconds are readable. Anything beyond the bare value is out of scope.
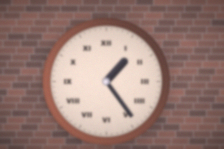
1.24
